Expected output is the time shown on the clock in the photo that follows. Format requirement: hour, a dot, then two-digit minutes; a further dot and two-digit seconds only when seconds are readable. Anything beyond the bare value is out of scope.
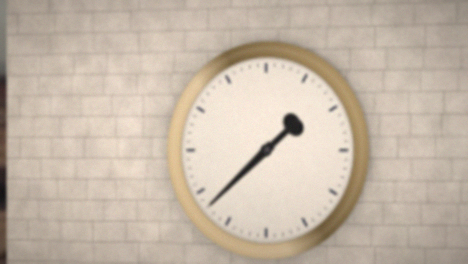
1.38
